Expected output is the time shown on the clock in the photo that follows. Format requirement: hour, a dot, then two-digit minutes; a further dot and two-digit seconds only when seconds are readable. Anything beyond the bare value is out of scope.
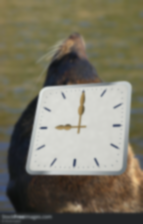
9.00
